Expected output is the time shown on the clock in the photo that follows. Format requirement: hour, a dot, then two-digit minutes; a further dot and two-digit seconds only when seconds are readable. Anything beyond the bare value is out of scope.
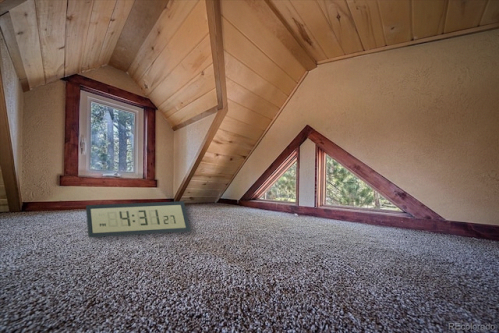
4.31.27
